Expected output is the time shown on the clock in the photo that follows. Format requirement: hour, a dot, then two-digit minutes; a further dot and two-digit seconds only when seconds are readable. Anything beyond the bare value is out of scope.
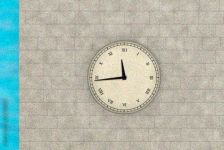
11.44
